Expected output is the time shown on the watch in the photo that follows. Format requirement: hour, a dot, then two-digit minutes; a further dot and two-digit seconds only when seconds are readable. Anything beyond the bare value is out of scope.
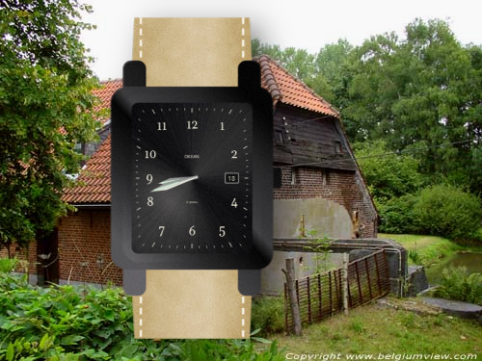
8.42
